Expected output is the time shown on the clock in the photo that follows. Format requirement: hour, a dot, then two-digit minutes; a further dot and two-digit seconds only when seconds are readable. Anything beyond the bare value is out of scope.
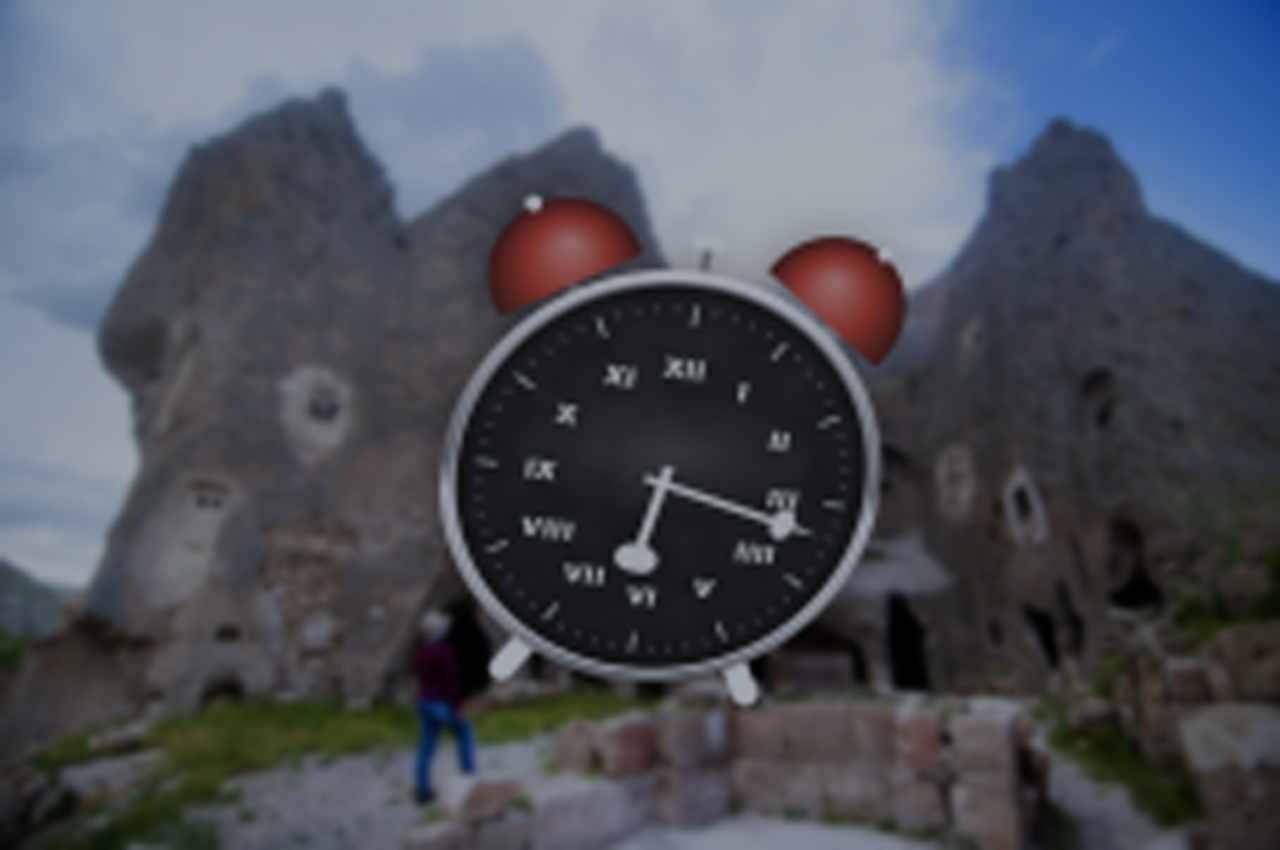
6.17
